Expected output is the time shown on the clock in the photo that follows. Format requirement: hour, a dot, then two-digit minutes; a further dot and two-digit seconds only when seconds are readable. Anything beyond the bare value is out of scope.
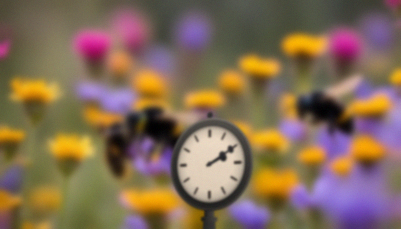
2.10
